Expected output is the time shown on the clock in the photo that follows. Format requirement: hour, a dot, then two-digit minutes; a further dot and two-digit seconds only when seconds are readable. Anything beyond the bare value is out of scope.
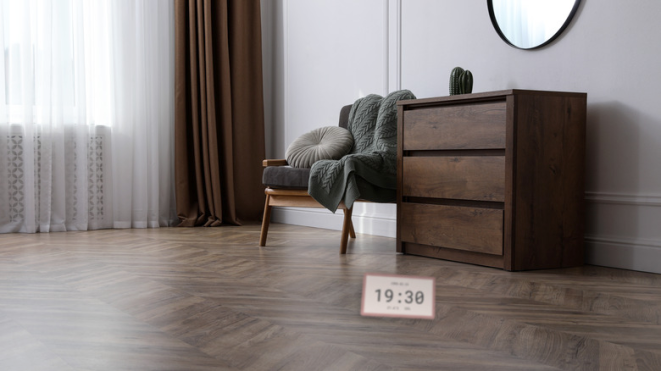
19.30
